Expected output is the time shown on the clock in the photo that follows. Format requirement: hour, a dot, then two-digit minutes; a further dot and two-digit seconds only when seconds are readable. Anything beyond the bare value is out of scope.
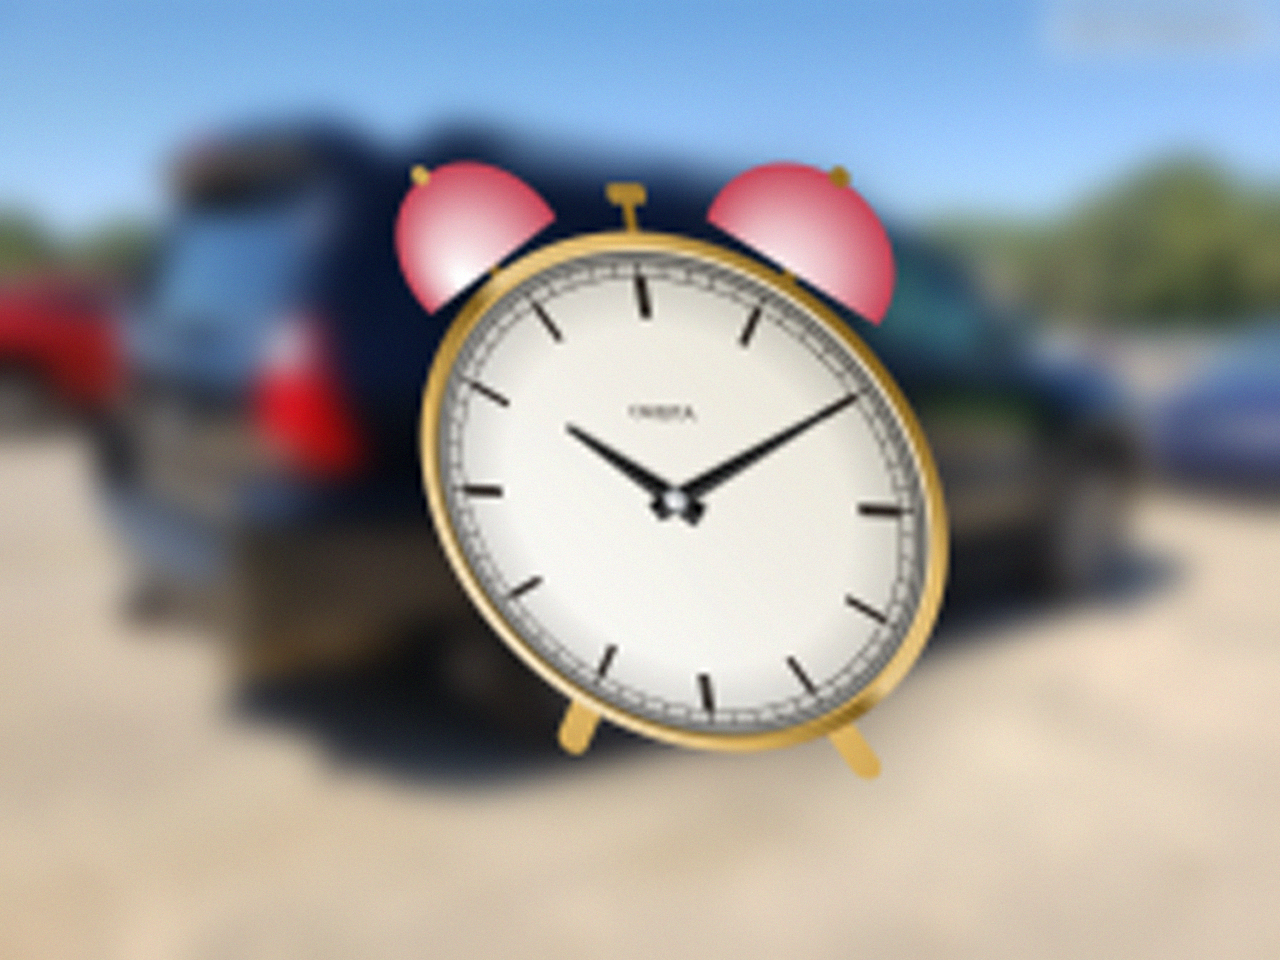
10.10
